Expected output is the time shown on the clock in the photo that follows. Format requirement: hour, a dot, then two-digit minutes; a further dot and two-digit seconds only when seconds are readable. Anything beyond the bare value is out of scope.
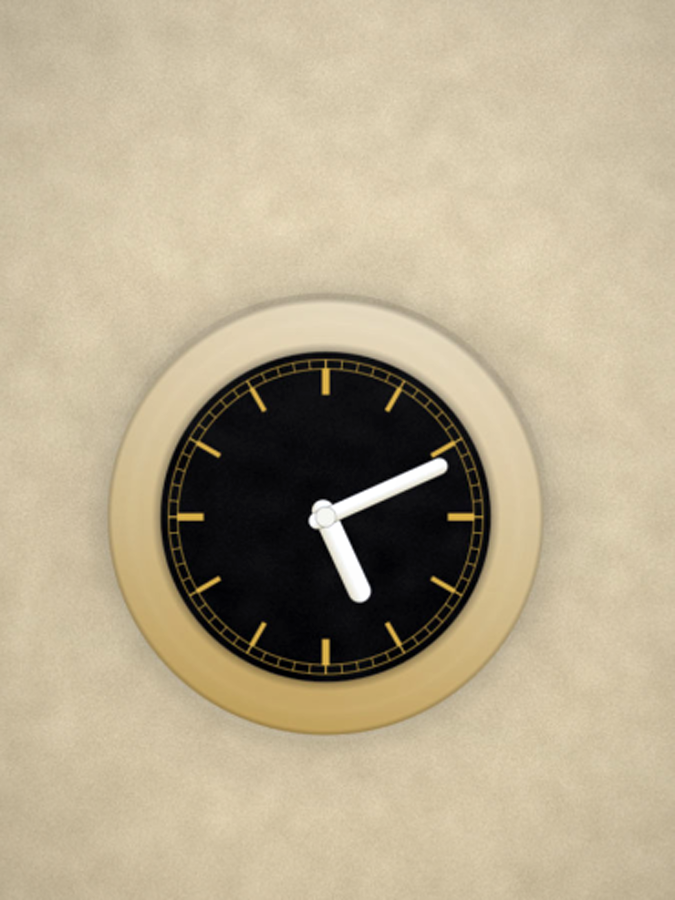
5.11
